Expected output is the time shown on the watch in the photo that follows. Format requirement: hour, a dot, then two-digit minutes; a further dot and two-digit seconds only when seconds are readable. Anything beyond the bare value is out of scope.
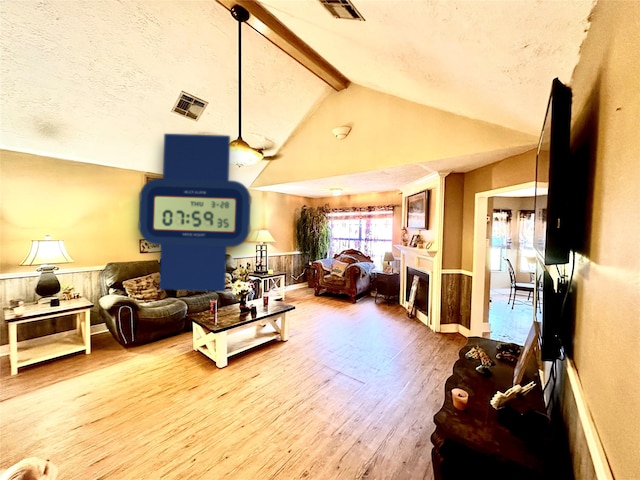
7.59
